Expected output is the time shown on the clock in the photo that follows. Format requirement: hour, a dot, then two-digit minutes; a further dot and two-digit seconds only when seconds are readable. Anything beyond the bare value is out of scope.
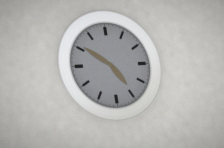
4.51
